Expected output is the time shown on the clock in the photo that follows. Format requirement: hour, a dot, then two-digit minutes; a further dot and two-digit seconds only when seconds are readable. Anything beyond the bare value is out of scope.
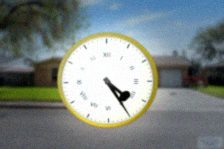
4.25
